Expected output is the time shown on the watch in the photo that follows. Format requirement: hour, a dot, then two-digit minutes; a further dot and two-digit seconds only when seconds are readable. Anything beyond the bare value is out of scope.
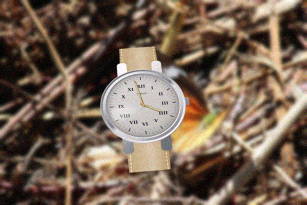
3.58
